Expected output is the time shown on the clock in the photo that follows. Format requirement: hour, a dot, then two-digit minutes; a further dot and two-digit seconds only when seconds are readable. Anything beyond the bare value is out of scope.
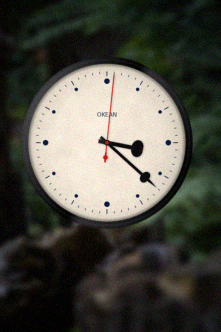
3.22.01
